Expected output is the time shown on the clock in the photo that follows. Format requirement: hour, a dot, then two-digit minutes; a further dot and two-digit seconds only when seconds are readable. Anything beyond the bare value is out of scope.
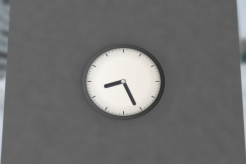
8.26
